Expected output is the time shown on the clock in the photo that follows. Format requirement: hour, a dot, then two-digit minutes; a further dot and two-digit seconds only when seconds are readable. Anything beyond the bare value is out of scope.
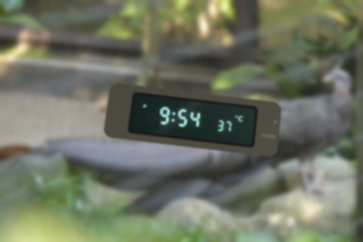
9.54
